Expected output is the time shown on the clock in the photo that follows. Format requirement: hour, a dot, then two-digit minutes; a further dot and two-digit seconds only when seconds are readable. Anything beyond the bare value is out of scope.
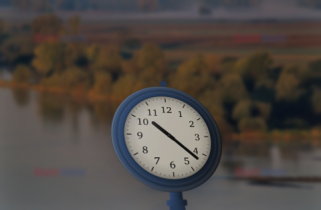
10.22
